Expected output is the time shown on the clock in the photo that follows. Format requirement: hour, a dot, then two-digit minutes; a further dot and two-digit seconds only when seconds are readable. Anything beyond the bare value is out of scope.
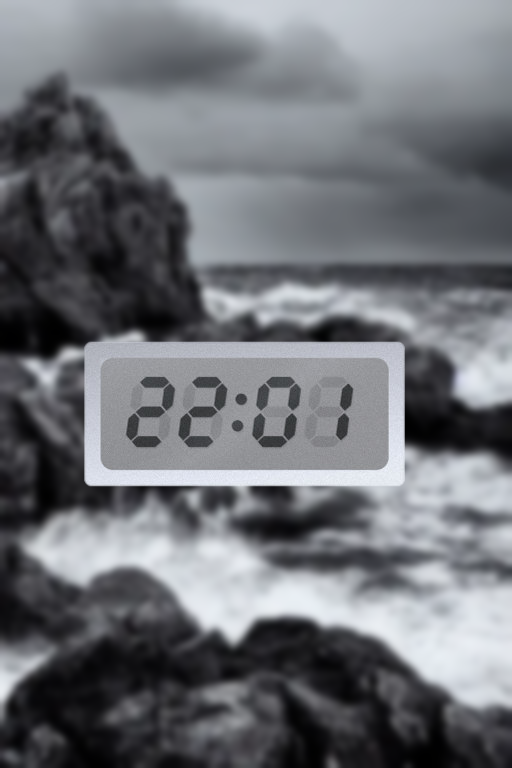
22.01
